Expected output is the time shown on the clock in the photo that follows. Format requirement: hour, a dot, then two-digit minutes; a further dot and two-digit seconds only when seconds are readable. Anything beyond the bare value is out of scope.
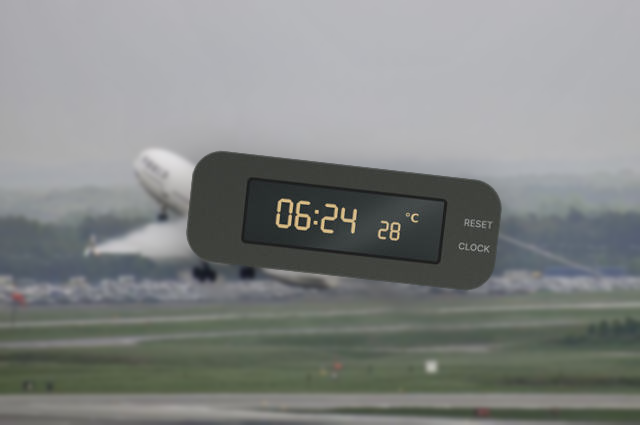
6.24
